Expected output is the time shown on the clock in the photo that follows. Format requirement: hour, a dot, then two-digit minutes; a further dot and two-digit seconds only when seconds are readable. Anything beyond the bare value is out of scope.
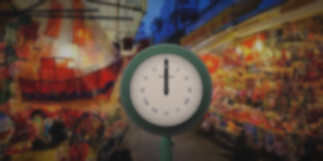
12.00
